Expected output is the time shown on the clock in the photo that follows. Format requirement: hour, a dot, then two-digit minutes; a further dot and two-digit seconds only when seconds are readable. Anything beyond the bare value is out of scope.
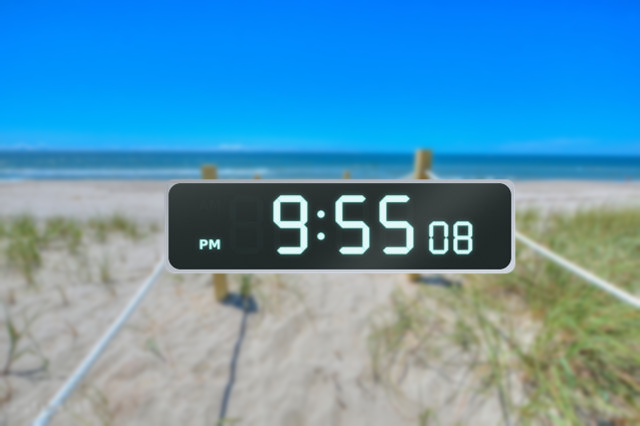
9.55.08
